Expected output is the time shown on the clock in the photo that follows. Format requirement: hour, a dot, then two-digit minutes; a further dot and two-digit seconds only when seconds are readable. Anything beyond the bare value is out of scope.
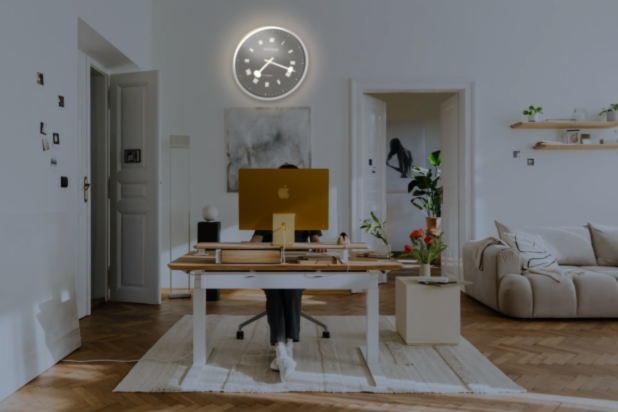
7.18
